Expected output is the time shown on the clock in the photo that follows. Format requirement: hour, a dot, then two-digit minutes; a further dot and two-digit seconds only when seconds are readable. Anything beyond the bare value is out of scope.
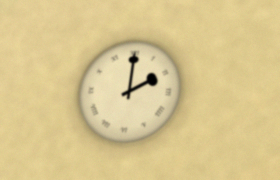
2.00
